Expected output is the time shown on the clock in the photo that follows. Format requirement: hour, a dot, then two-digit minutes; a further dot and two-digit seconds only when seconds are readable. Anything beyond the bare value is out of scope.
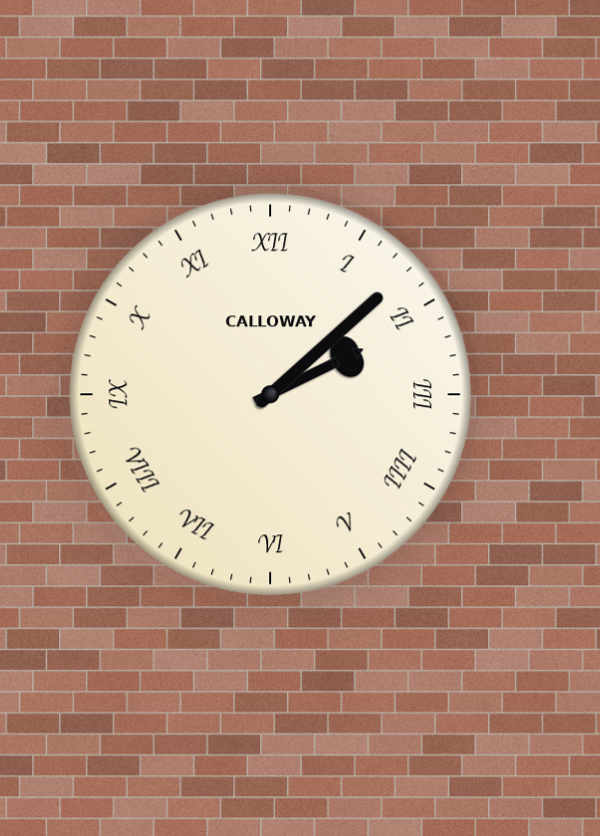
2.08
